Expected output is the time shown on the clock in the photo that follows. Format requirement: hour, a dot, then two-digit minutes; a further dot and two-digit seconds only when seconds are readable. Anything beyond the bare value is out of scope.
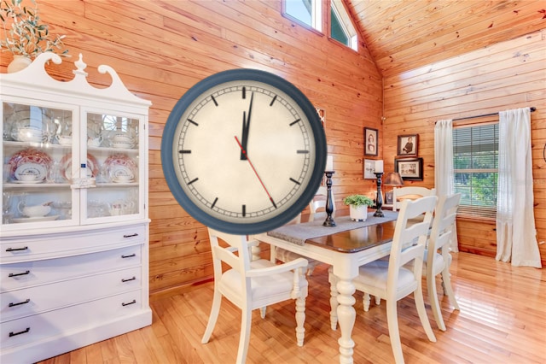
12.01.25
